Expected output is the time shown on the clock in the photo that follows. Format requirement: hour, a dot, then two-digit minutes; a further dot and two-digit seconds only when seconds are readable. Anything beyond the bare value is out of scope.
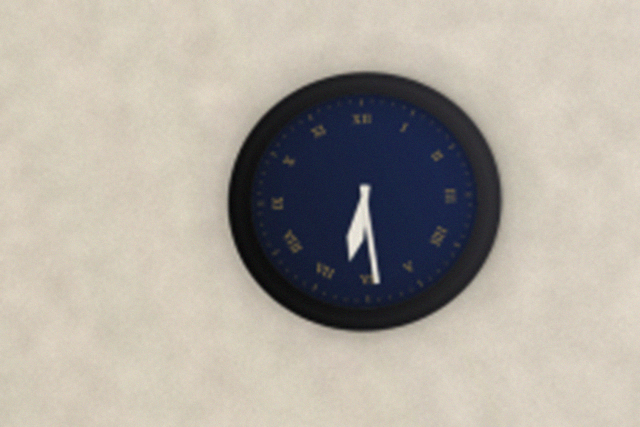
6.29
